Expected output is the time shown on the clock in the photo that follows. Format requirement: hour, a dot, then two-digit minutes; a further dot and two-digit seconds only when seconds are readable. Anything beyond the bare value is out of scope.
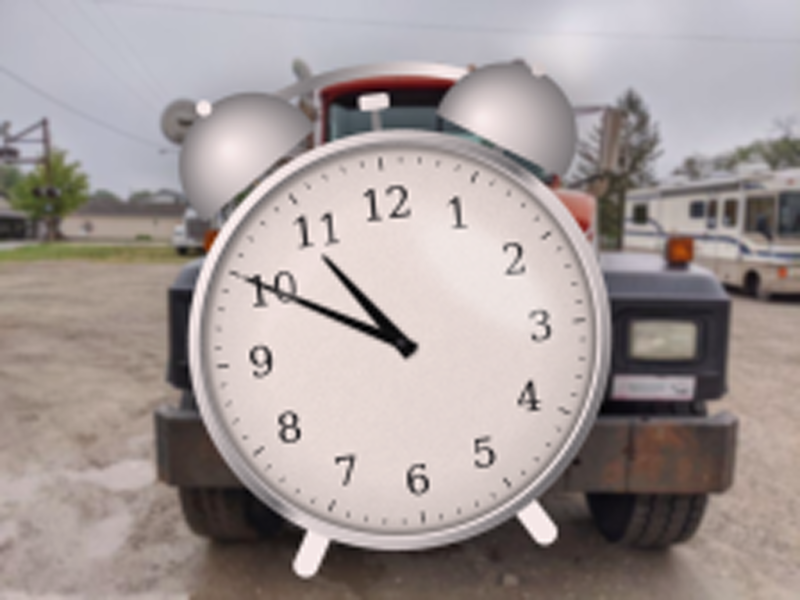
10.50
